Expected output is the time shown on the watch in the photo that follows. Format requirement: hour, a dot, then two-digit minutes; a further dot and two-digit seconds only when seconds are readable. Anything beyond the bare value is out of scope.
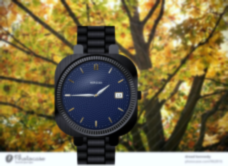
1.45
